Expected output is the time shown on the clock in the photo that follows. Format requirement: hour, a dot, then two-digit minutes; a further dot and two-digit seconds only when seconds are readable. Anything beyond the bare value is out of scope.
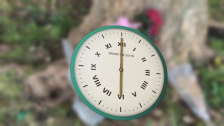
6.00
